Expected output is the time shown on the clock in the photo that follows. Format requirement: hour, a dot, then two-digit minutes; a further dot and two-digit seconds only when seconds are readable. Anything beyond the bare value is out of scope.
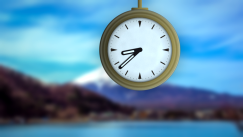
8.38
